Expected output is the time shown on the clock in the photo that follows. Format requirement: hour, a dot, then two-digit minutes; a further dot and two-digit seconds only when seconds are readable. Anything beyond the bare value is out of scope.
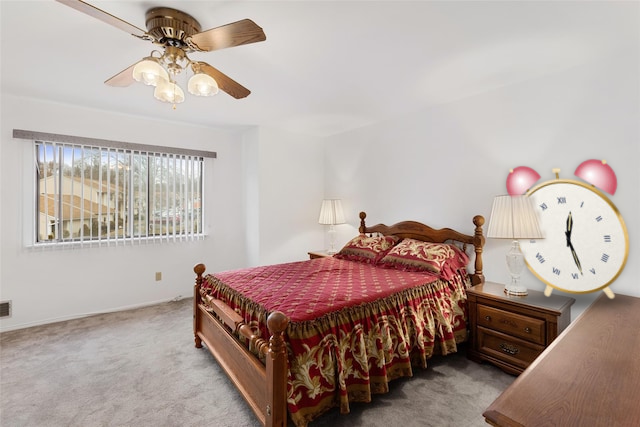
12.28
